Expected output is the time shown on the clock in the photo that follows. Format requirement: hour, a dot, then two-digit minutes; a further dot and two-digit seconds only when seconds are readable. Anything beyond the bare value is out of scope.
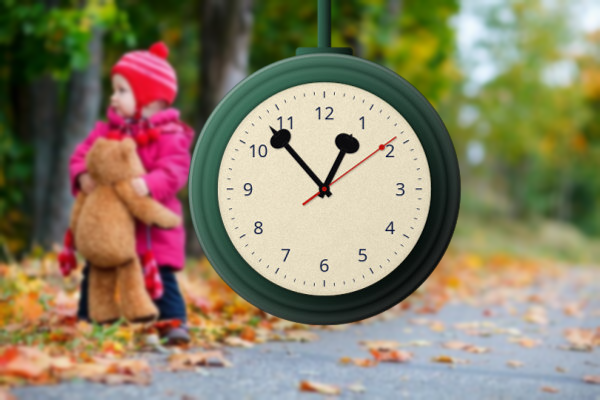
12.53.09
